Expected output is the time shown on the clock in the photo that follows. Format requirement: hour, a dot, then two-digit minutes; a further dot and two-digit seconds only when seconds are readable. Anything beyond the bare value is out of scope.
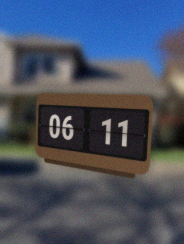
6.11
